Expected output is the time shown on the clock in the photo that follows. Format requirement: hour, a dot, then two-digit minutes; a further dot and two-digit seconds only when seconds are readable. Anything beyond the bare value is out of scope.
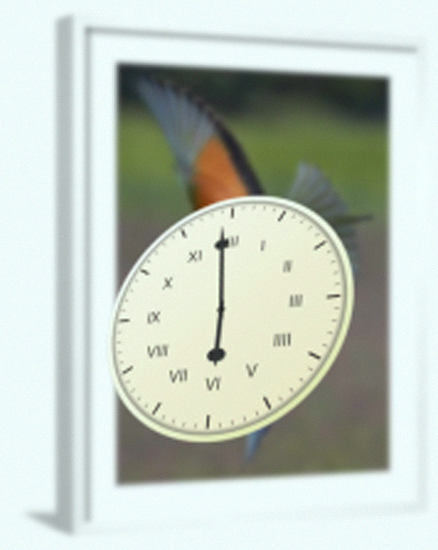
5.59
